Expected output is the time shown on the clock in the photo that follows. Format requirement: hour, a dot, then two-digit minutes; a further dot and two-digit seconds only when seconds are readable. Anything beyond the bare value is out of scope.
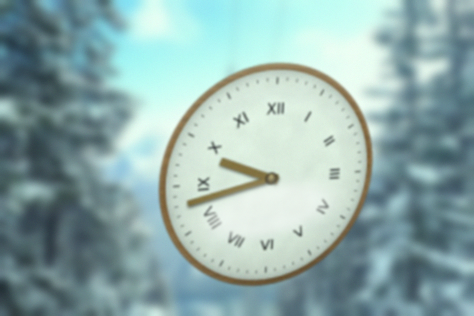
9.43
